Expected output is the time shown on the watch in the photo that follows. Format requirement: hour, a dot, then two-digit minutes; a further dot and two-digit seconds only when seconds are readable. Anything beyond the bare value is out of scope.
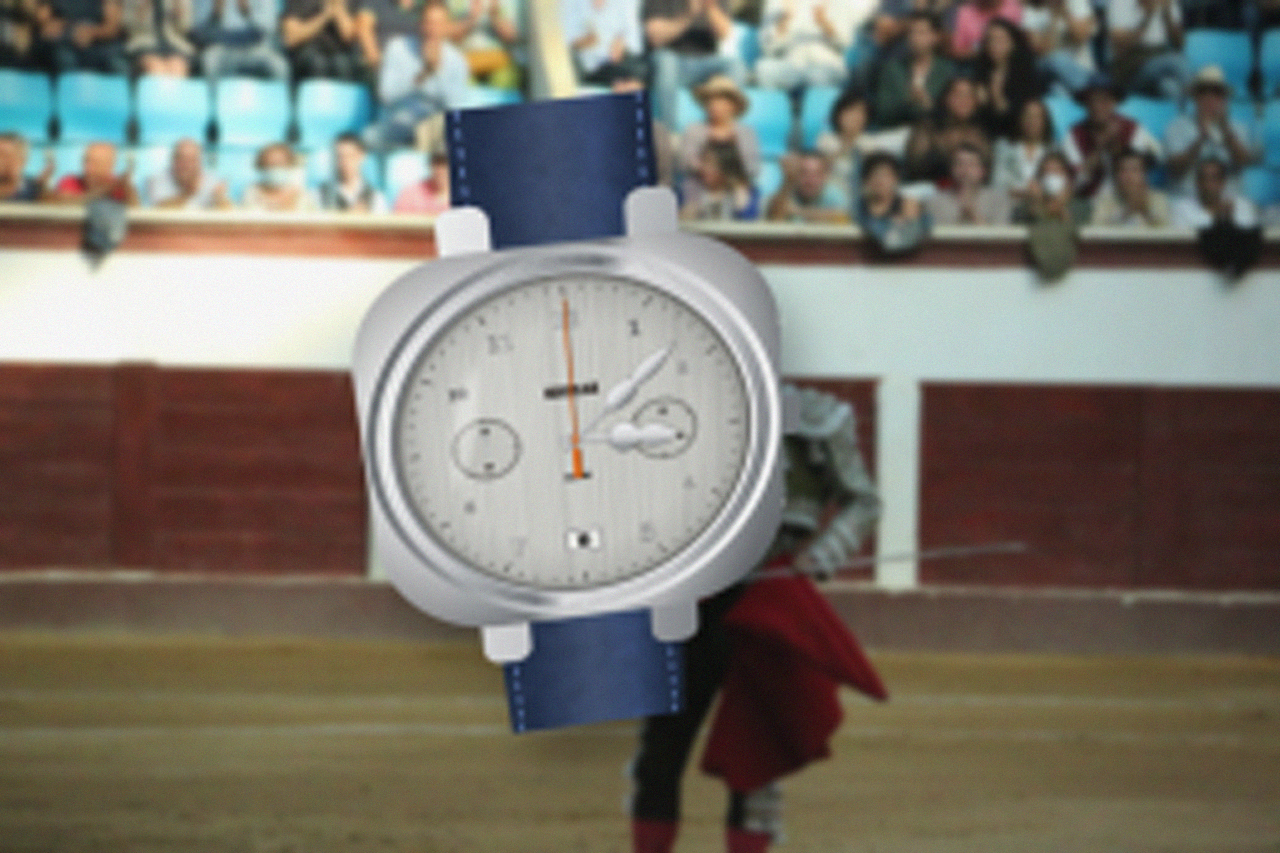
3.08
